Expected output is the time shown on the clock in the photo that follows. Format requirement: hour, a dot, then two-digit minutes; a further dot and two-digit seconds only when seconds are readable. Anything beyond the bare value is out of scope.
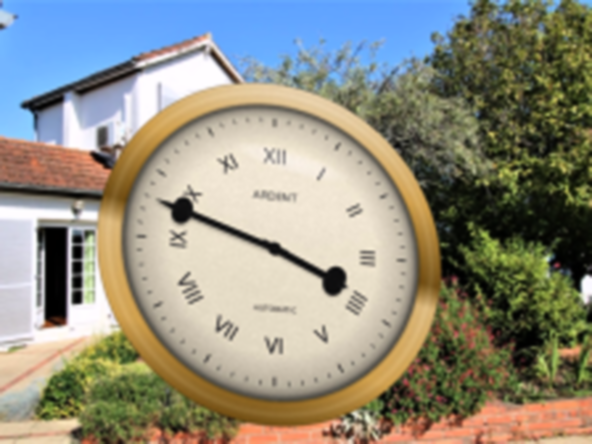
3.48
